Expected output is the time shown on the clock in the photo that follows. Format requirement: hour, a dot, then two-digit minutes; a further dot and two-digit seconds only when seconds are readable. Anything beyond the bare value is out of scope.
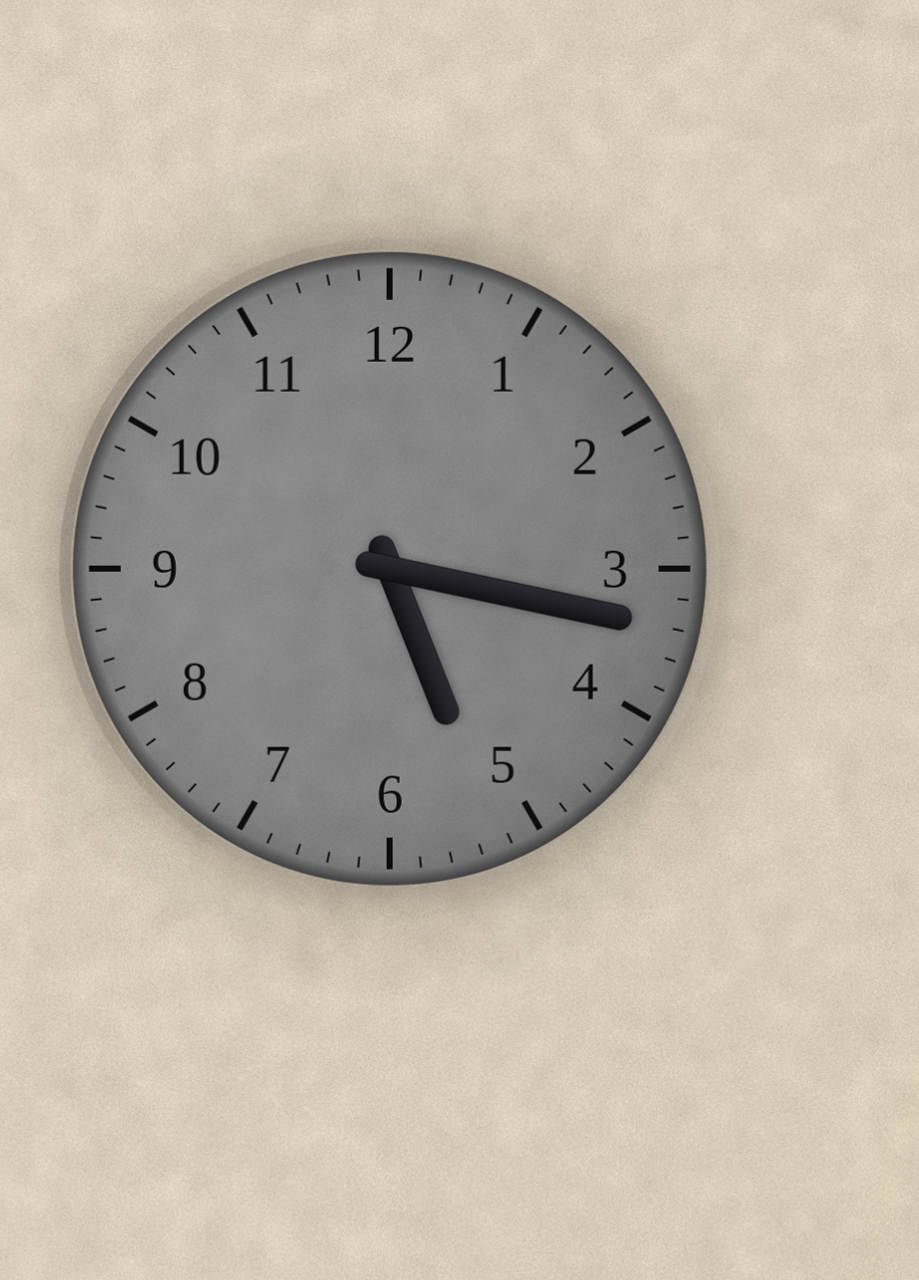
5.17
